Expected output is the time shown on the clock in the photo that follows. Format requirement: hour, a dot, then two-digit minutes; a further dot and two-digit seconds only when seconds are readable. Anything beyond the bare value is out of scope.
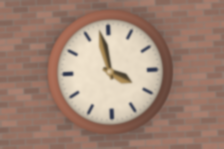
3.58
